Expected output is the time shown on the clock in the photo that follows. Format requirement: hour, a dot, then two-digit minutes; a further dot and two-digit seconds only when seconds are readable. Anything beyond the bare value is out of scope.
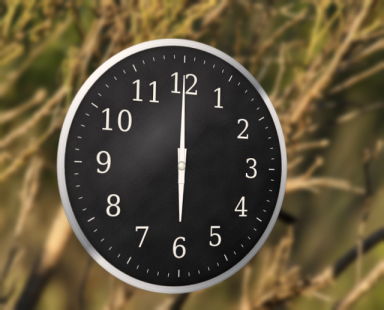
6.00
